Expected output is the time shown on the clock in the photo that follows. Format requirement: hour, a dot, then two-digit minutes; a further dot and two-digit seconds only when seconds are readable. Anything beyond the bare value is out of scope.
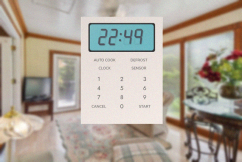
22.49
